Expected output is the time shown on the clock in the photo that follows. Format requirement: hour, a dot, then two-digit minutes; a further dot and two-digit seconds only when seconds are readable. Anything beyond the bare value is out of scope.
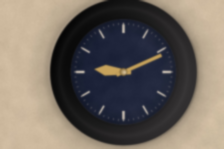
9.11
